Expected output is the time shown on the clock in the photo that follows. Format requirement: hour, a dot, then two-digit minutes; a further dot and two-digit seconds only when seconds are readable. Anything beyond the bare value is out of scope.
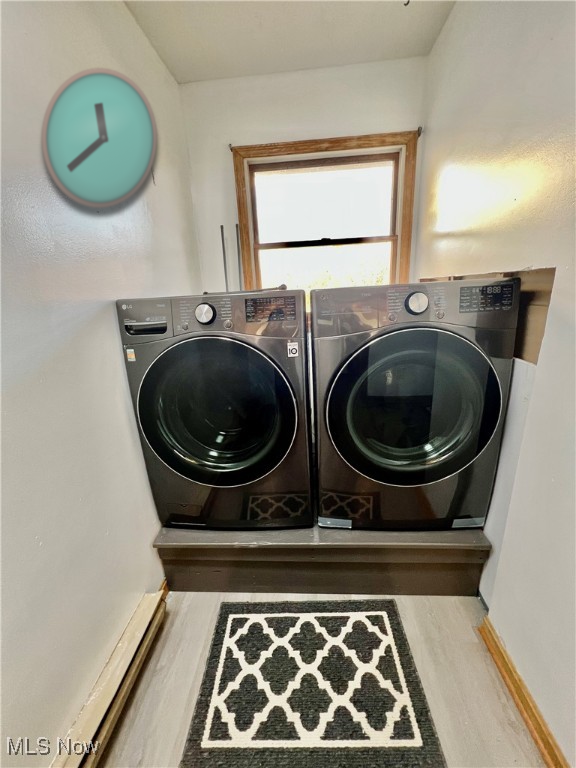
11.39
